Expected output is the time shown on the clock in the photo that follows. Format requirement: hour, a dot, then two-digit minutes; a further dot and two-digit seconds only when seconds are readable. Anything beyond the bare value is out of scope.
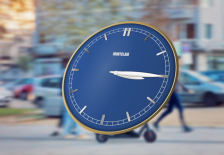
3.15
